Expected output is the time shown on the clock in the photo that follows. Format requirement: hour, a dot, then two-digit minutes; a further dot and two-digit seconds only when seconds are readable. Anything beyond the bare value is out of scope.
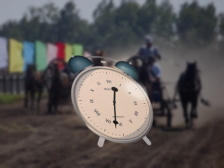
12.32
